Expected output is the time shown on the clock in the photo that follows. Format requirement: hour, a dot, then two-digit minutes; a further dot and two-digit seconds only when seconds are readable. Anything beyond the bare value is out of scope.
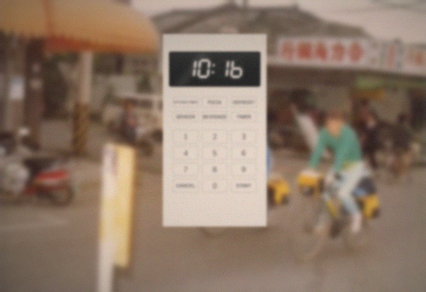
10.16
